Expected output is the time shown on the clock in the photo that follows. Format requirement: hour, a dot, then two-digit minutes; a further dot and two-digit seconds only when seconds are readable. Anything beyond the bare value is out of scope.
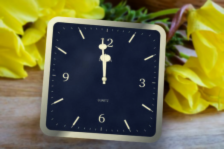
11.59
